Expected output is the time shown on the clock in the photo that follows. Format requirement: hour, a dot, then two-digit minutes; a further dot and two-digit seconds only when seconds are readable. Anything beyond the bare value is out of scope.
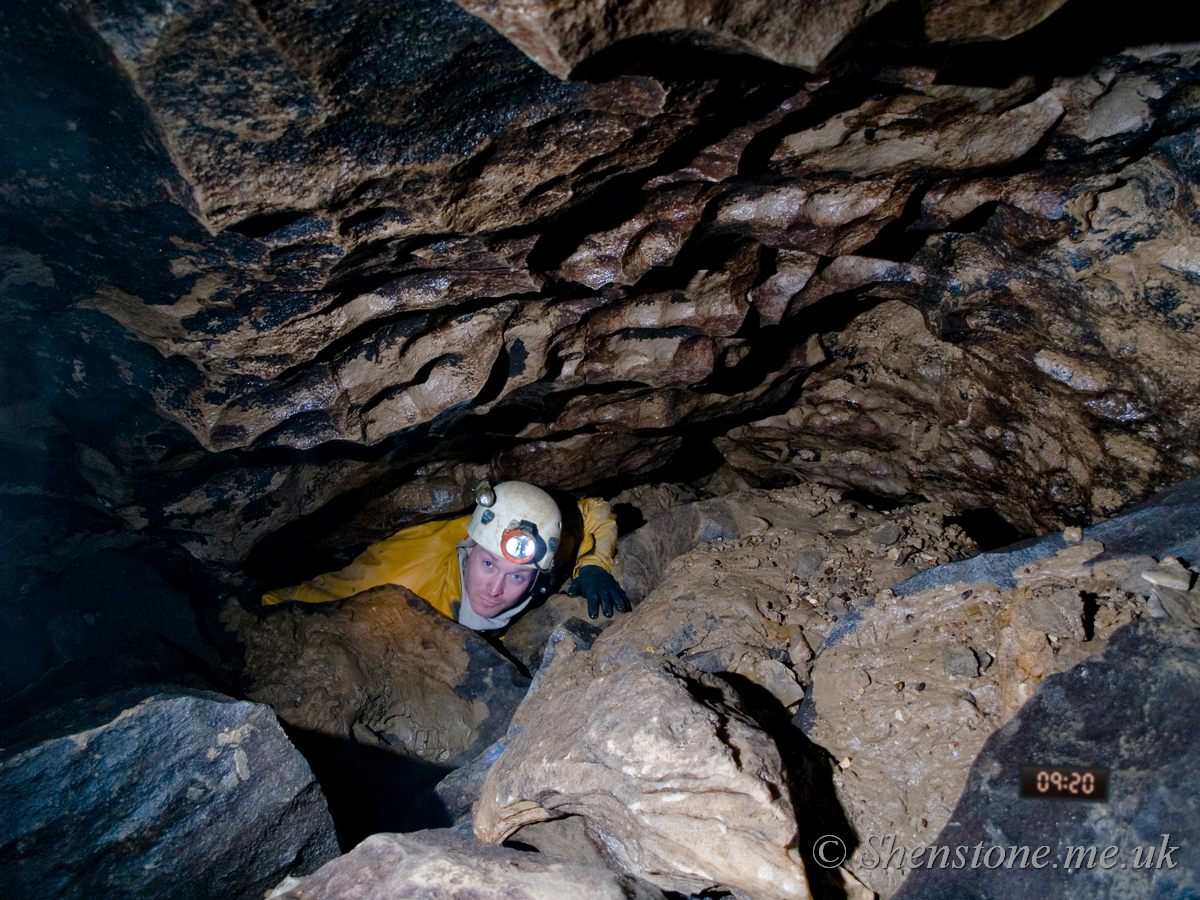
9.20
